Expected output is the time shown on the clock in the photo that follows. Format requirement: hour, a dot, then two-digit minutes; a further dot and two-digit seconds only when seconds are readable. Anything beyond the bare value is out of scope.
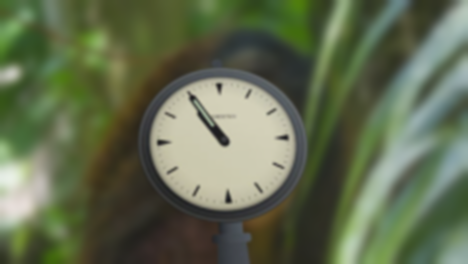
10.55
